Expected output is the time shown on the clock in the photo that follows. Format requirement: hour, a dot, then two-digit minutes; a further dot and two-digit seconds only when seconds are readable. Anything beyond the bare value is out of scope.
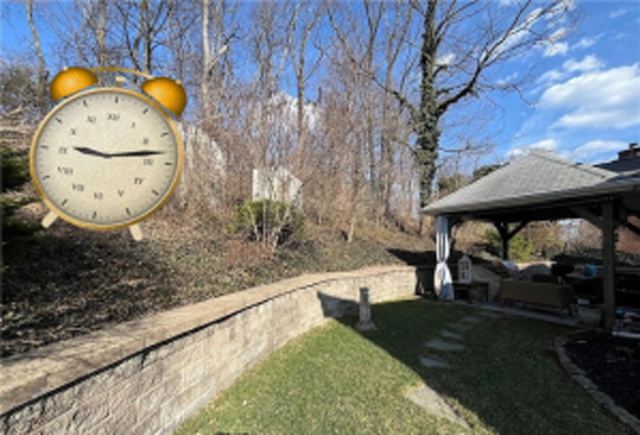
9.13
